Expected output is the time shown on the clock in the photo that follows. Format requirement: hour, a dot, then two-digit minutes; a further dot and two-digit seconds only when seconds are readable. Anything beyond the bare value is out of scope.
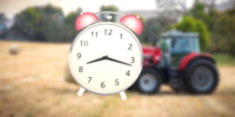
8.17
